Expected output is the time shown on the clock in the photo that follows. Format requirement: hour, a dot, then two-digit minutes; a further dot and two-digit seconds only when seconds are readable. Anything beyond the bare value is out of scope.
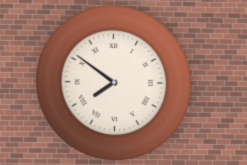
7.51
